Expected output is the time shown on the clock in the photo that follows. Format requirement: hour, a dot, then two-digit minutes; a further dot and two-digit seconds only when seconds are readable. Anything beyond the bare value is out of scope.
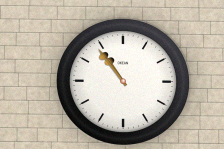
10.54
